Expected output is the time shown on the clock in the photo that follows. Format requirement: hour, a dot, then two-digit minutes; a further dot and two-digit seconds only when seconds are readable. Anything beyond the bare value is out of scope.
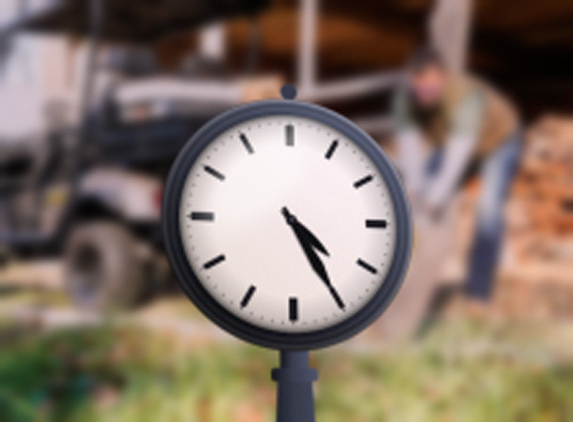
4.25
